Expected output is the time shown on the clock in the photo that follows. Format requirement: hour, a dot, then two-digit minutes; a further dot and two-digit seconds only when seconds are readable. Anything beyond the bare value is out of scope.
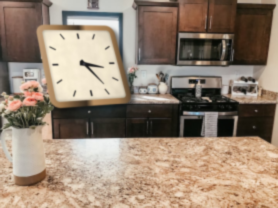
3.24
